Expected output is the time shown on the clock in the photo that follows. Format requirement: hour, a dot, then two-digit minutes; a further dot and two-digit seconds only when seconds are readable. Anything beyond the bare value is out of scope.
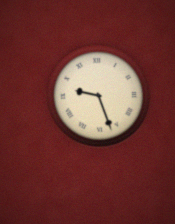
9.27
